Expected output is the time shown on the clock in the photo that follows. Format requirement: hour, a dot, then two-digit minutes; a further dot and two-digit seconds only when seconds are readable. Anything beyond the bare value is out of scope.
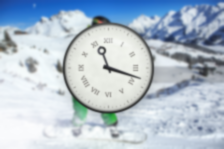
11.18
